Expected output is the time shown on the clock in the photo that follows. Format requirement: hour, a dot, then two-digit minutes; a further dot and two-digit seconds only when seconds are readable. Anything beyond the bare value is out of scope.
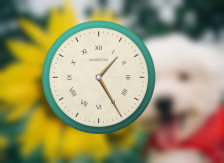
1.25
